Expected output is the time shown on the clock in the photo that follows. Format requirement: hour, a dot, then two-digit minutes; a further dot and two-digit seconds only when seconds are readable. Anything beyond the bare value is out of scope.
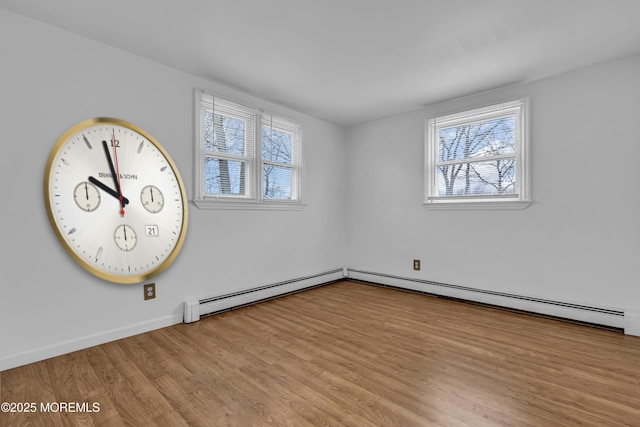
9.58
